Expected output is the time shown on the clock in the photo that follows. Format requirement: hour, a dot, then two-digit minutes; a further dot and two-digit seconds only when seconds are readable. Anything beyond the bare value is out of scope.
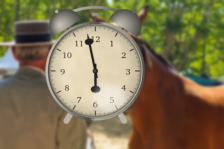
5.58
